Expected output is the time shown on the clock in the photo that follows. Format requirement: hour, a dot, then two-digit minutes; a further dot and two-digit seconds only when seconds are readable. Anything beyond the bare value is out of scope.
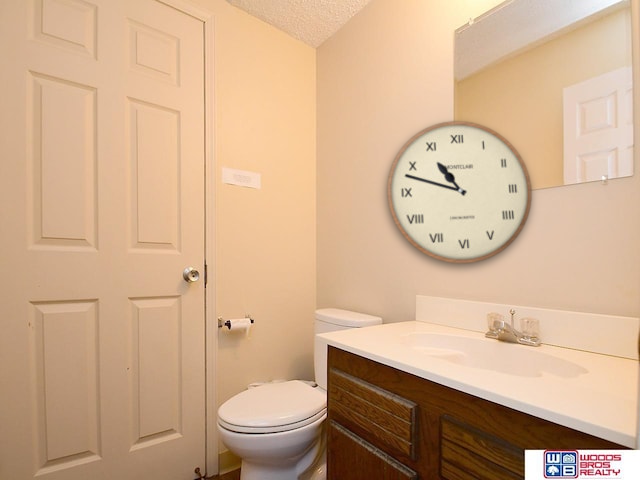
10.48
